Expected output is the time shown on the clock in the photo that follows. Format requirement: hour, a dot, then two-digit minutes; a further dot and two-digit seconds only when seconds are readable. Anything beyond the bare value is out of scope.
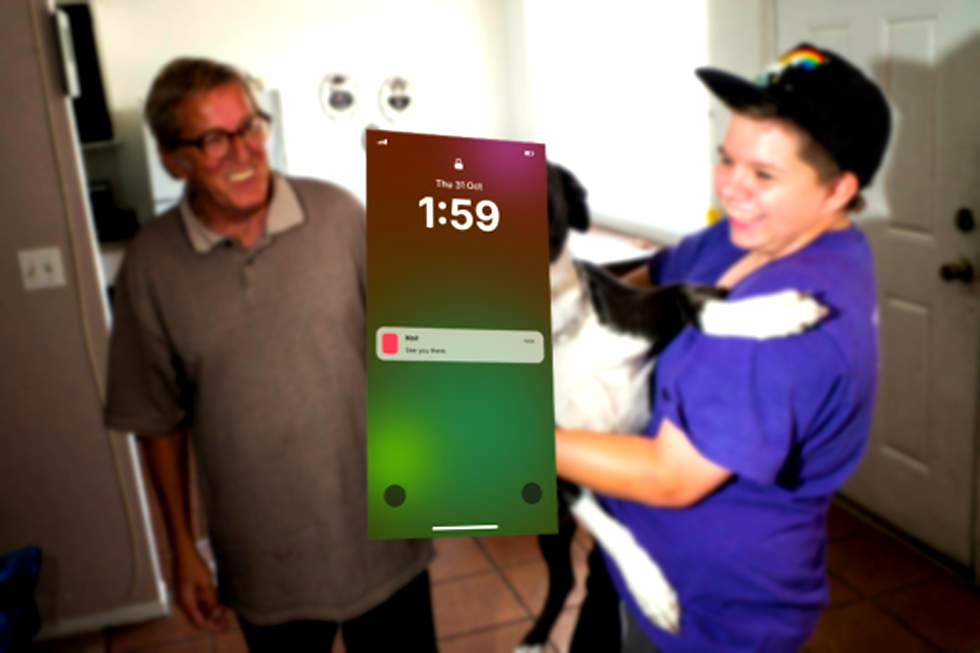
1.59
